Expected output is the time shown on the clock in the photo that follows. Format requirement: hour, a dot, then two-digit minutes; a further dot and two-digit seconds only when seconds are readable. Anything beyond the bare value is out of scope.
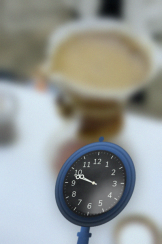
9.48
